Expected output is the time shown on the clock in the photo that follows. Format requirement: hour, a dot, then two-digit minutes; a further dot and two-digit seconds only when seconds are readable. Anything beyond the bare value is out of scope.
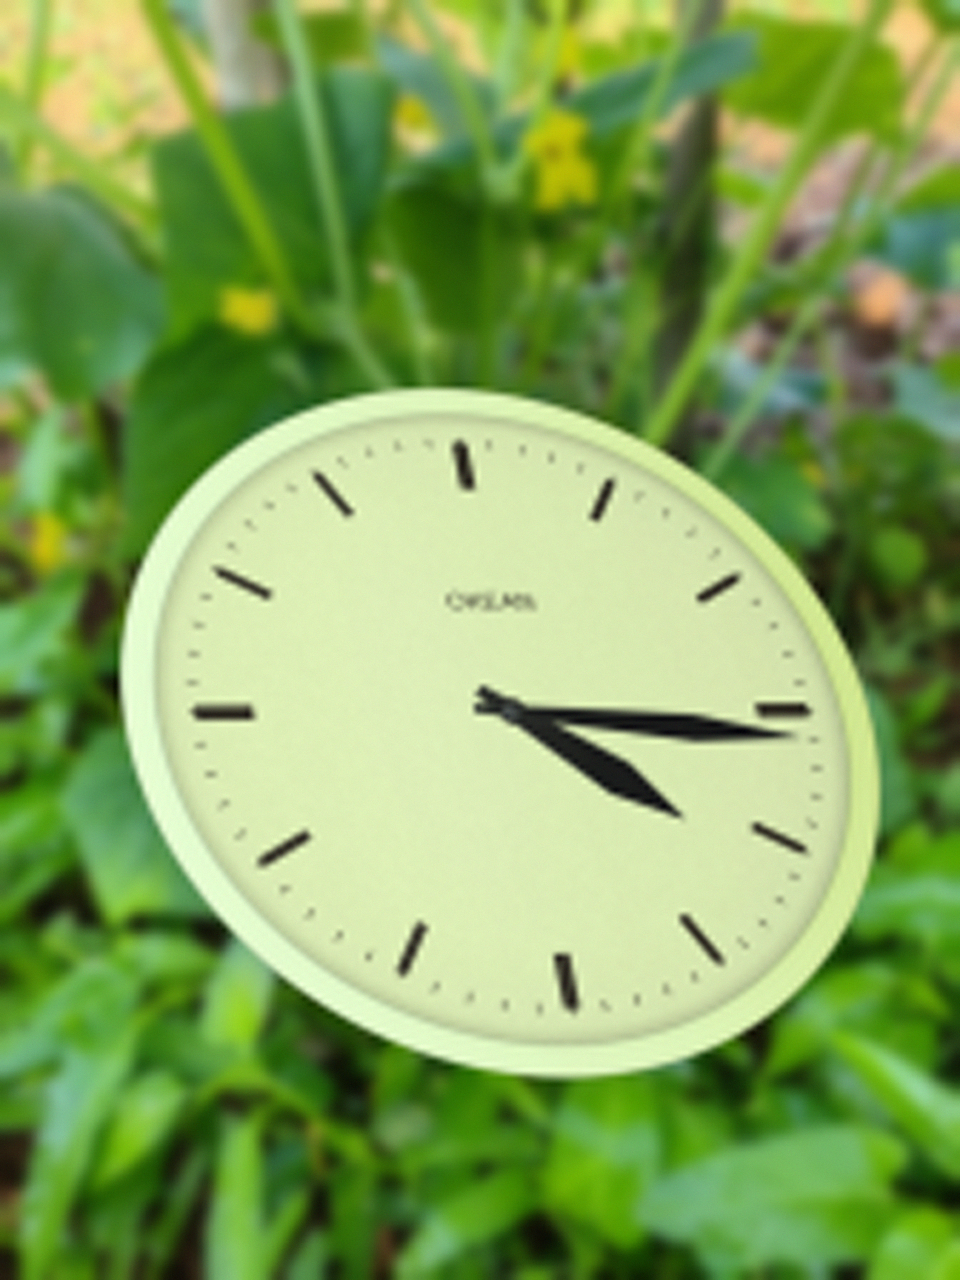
4.16
